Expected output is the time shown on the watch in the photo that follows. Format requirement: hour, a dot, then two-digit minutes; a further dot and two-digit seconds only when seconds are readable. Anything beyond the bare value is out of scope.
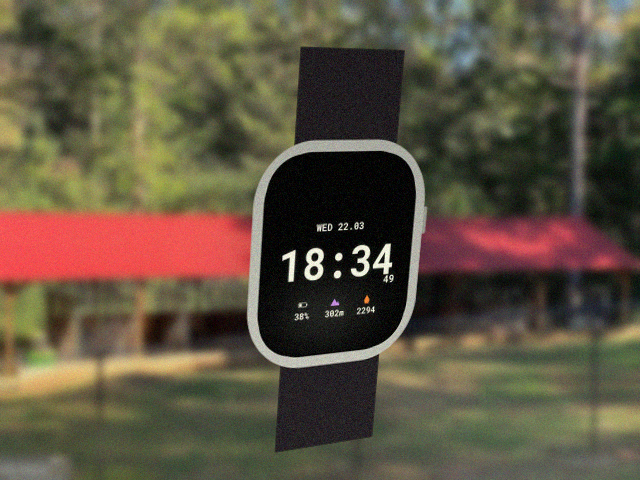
18.34.49
